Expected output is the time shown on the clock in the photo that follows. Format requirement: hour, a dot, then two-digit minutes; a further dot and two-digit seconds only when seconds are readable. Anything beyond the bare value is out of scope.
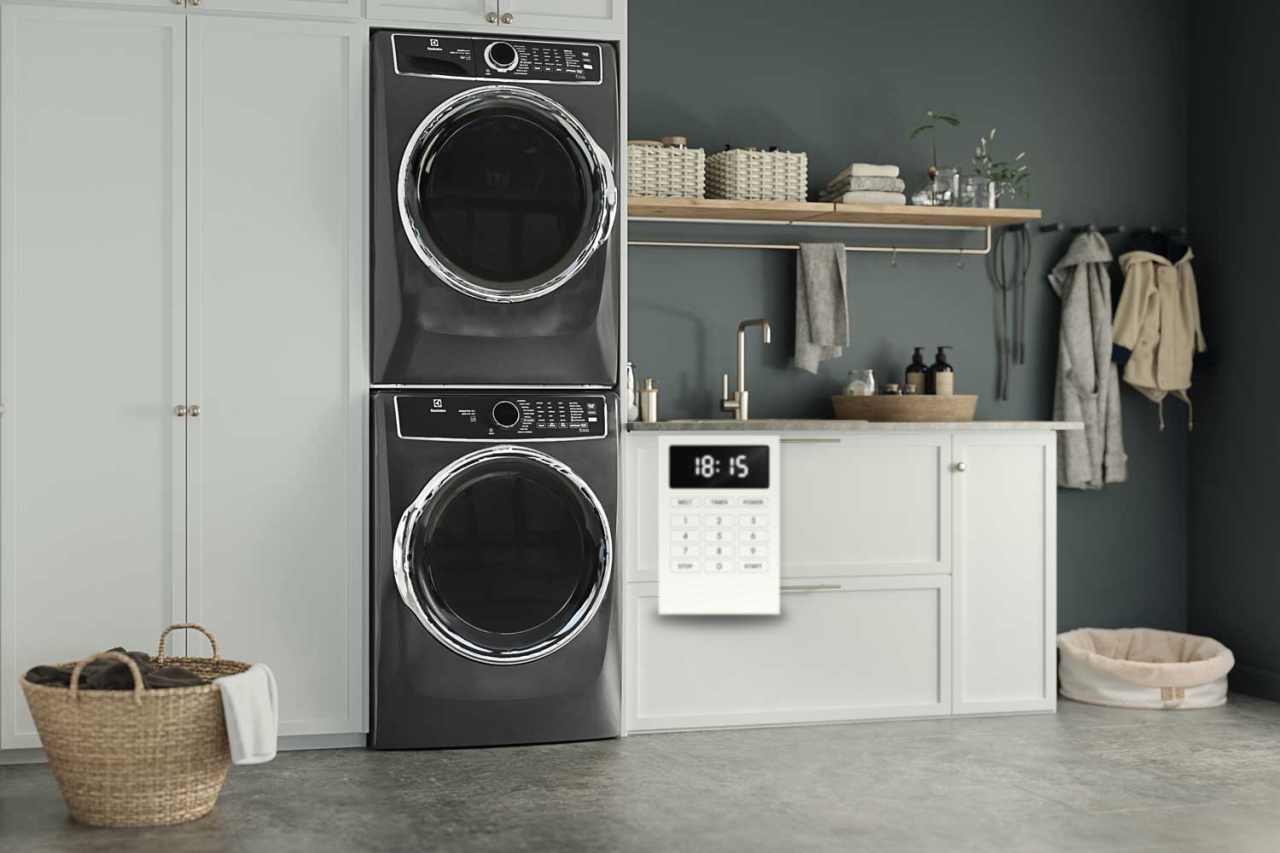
18.15
